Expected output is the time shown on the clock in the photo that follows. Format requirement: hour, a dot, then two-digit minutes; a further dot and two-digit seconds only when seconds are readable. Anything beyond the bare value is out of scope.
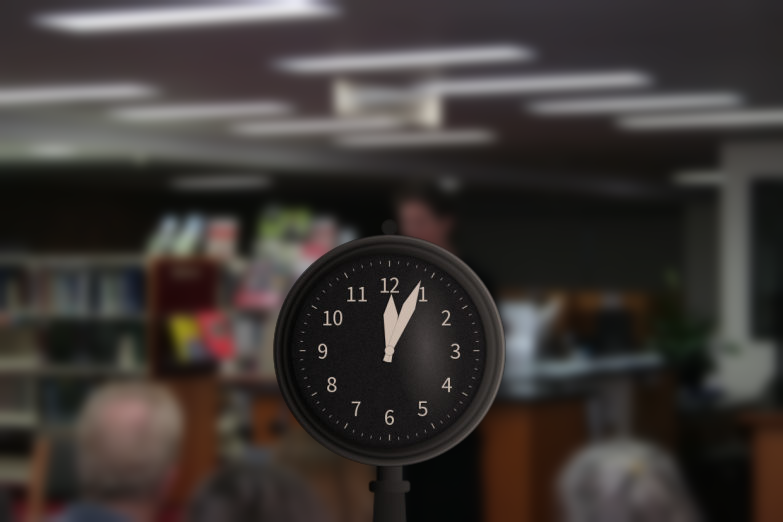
12.04
